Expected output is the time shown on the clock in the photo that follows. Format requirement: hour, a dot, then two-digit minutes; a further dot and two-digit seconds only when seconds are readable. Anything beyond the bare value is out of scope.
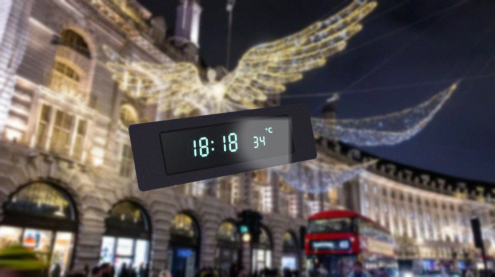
18.18
